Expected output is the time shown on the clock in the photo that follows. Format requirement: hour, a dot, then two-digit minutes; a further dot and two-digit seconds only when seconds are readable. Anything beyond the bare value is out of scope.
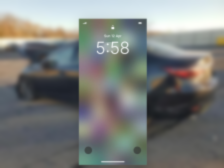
5.58
